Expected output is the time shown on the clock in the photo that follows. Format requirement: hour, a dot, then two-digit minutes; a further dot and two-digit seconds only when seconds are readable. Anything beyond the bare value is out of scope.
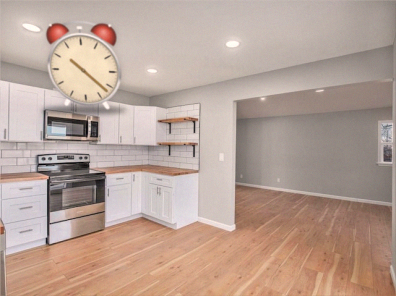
10.22
